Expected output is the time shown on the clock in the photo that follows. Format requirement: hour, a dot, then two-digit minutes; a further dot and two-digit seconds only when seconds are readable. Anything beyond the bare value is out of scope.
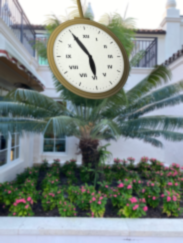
5.55
